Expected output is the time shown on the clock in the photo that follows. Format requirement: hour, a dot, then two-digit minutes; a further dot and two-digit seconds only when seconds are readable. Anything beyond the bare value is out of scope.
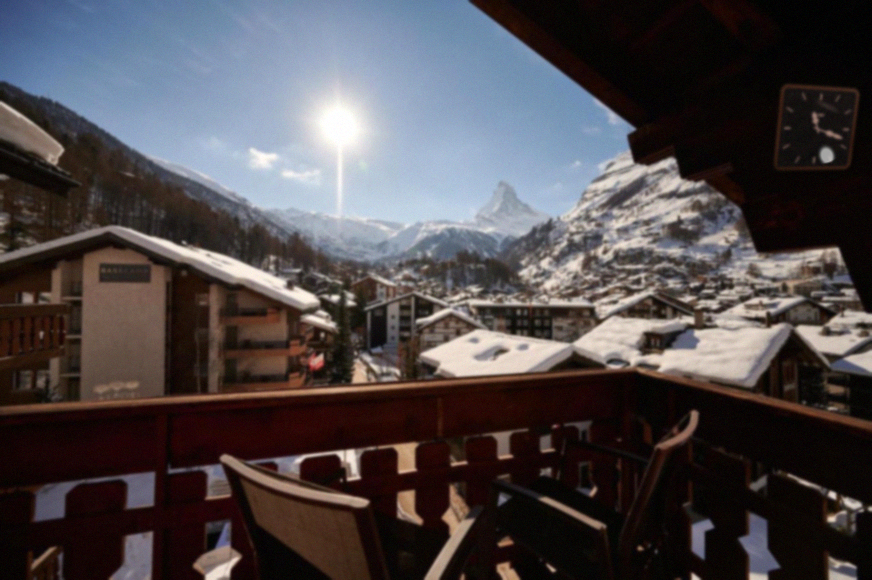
11.18
